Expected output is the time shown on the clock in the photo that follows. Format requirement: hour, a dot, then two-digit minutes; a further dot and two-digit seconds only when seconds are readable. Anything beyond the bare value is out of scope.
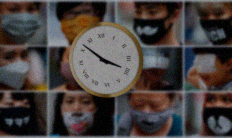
3.52
